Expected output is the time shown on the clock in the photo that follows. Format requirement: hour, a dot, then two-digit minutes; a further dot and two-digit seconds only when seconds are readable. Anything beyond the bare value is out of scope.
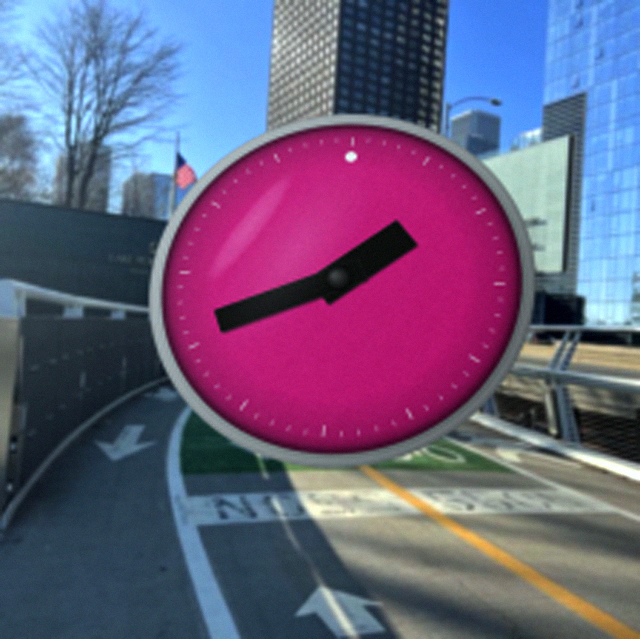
1.41
